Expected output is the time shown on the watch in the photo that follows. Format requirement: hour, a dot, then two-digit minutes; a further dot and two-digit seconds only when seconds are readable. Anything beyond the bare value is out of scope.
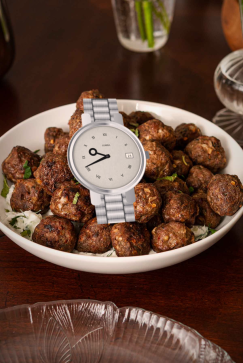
9.41
